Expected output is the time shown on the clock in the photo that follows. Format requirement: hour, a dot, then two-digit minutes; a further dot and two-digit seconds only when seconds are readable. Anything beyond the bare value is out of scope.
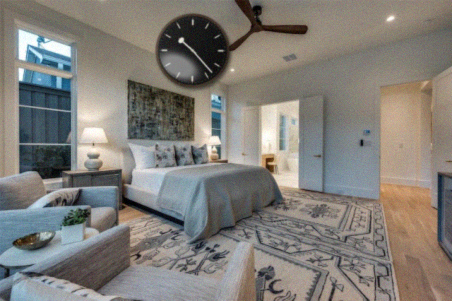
10.23
